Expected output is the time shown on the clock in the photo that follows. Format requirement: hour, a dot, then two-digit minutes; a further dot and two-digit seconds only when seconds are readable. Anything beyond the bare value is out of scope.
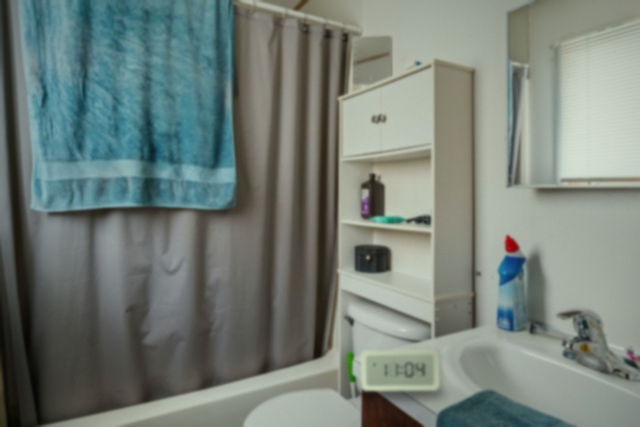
11.04
